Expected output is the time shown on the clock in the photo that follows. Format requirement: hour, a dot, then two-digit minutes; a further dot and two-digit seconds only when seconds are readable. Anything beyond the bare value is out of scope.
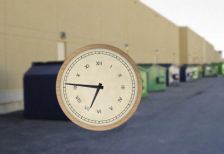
6.46
